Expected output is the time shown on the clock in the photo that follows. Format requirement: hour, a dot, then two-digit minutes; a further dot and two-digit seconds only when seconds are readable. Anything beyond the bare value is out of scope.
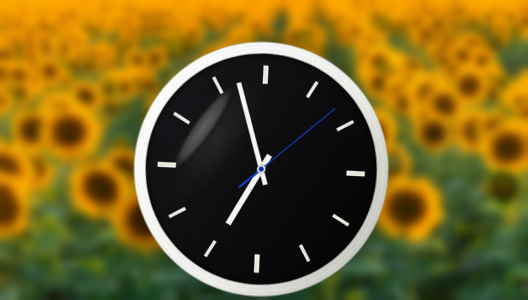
6.57.08
